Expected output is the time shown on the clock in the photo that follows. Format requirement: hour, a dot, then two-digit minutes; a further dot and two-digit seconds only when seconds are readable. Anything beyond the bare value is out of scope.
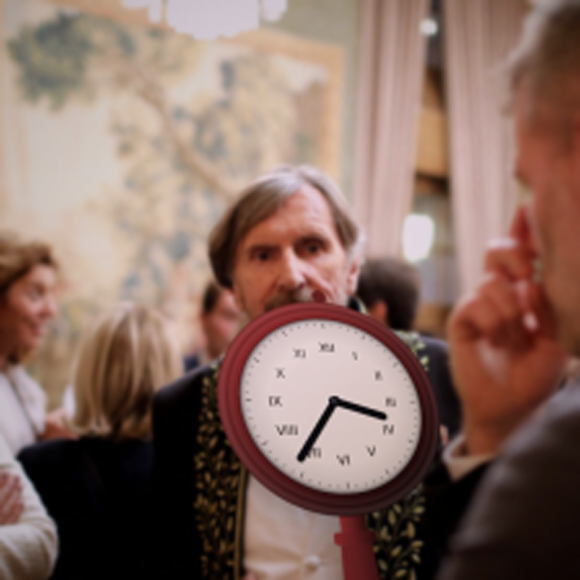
3.36
